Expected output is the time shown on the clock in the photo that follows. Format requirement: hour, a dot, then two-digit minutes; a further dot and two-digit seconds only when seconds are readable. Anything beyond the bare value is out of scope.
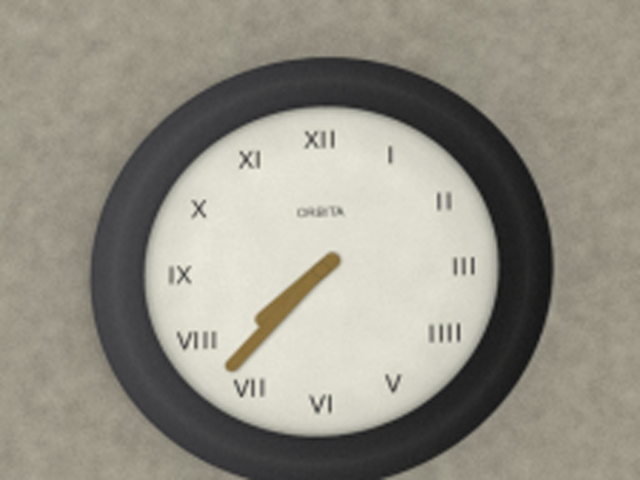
7.37
